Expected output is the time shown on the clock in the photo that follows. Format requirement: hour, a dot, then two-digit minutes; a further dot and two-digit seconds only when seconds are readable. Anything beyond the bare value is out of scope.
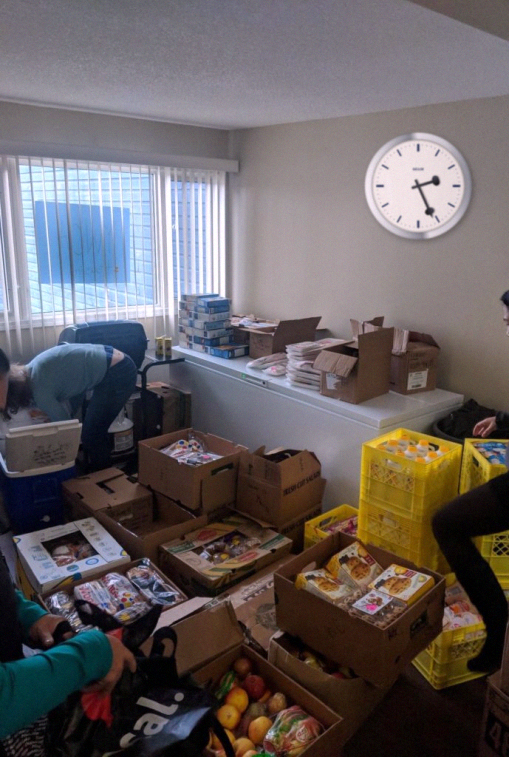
2.26
